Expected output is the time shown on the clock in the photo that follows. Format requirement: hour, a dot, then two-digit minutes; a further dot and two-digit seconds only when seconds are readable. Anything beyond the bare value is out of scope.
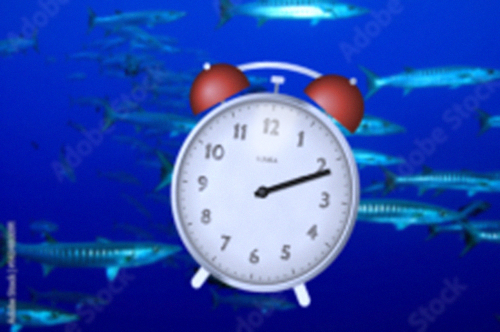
2.11
